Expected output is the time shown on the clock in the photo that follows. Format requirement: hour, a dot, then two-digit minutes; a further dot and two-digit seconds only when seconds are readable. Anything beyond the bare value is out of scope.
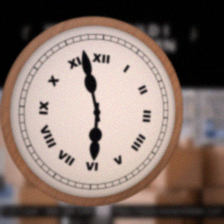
5.57
